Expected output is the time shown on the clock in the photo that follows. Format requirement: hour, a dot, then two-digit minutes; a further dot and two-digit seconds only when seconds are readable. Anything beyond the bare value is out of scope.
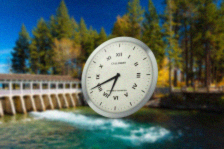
6.41
